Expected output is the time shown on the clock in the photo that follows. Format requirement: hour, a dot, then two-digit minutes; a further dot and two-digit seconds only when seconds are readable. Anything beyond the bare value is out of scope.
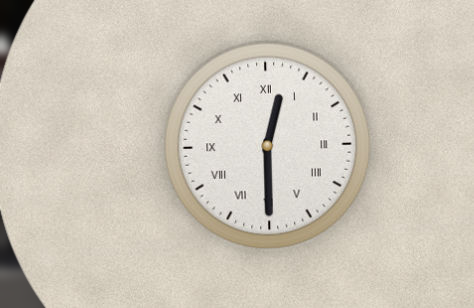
12.30
